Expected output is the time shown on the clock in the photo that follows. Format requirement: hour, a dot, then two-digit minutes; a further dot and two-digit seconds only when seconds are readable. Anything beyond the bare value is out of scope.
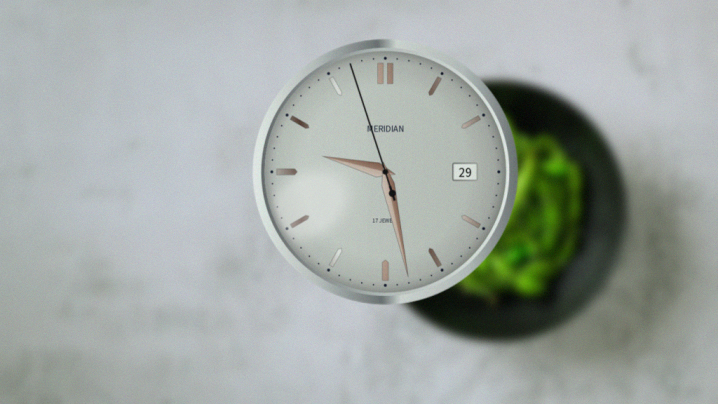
9.27.57
